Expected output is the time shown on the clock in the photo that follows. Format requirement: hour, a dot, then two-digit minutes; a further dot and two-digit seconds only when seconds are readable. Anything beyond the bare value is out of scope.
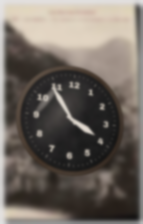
3.54
